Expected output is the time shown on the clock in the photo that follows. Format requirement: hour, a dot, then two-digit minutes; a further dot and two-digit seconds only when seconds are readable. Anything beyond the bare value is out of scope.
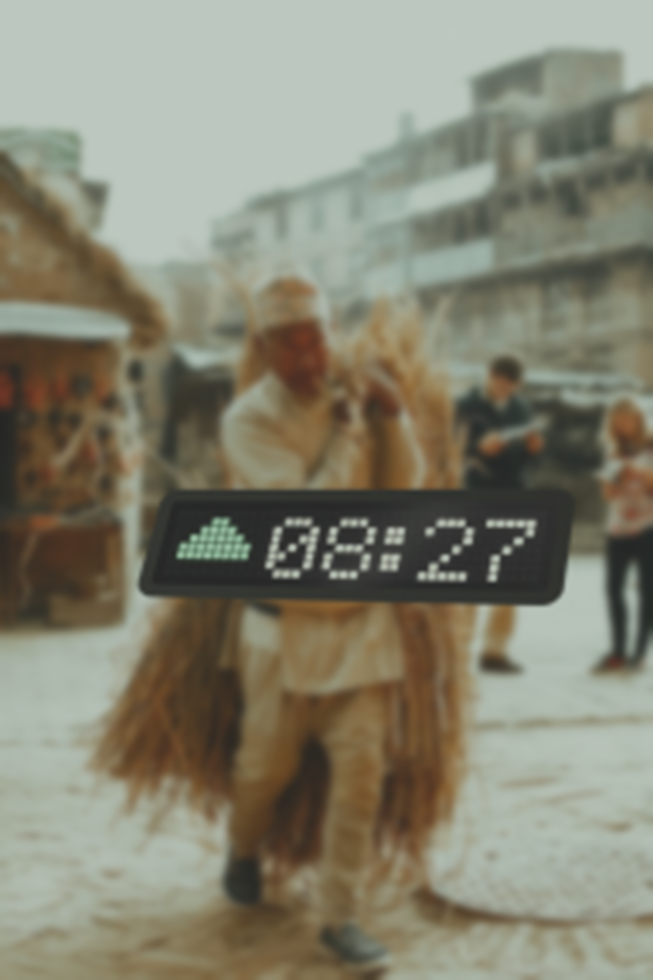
8.27
